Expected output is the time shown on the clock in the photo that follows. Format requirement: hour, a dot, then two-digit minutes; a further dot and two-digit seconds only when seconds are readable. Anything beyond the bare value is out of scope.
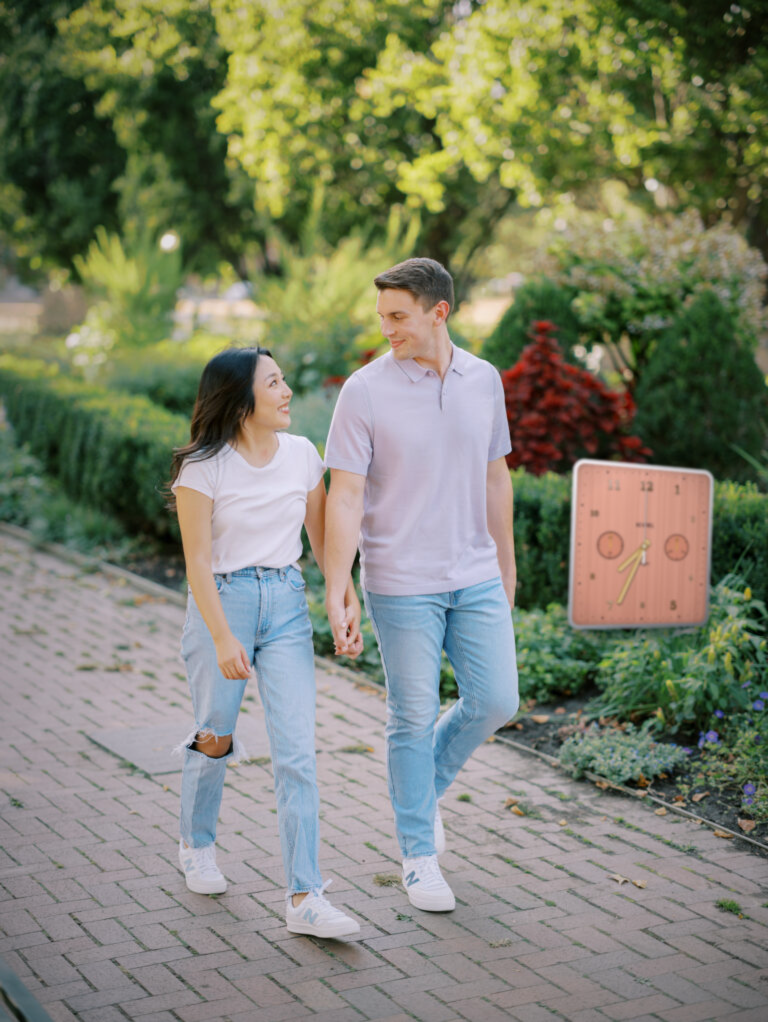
7.34
